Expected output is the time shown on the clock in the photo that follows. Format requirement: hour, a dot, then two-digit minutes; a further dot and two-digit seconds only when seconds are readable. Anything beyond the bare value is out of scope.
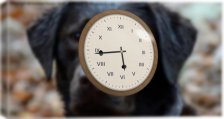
5.44
